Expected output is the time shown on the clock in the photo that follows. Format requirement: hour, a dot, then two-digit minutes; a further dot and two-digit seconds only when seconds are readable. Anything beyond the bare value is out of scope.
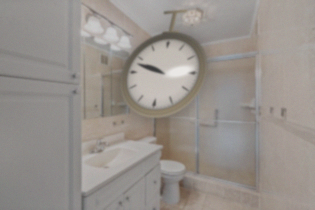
9.48
